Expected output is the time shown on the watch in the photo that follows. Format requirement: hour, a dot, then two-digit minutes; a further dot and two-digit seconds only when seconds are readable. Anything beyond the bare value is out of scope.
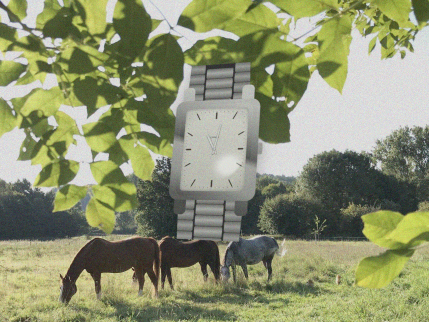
11.02
